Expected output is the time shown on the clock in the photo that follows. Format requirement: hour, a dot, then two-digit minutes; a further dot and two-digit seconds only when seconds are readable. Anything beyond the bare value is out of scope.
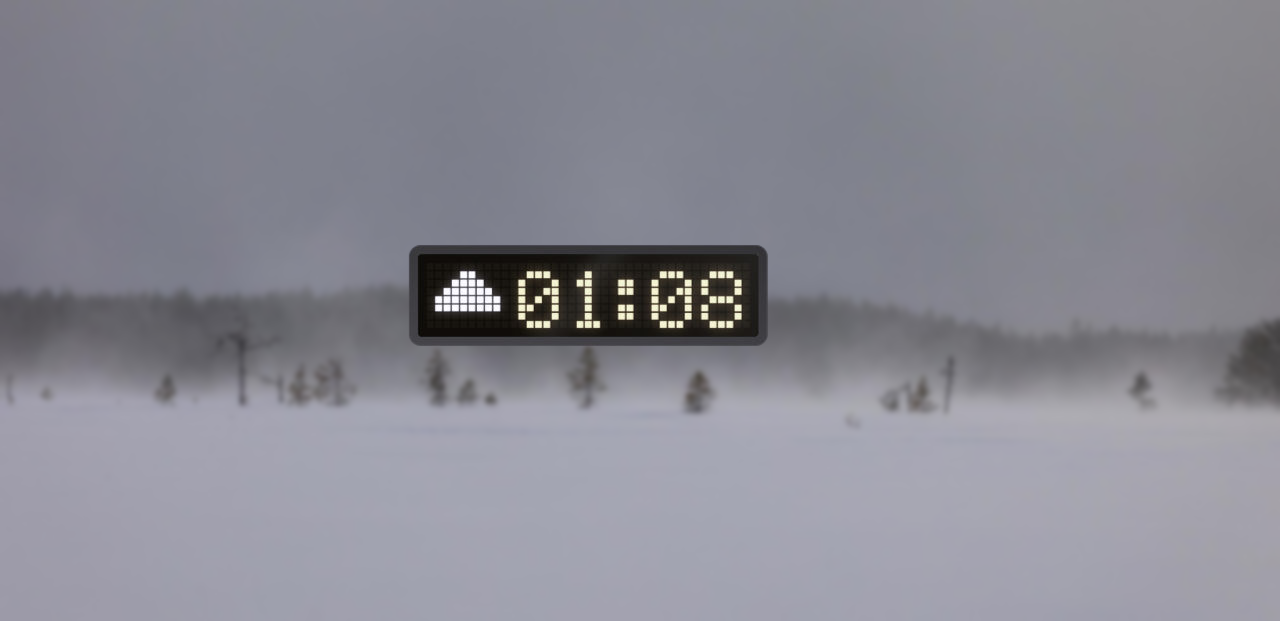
1.08
